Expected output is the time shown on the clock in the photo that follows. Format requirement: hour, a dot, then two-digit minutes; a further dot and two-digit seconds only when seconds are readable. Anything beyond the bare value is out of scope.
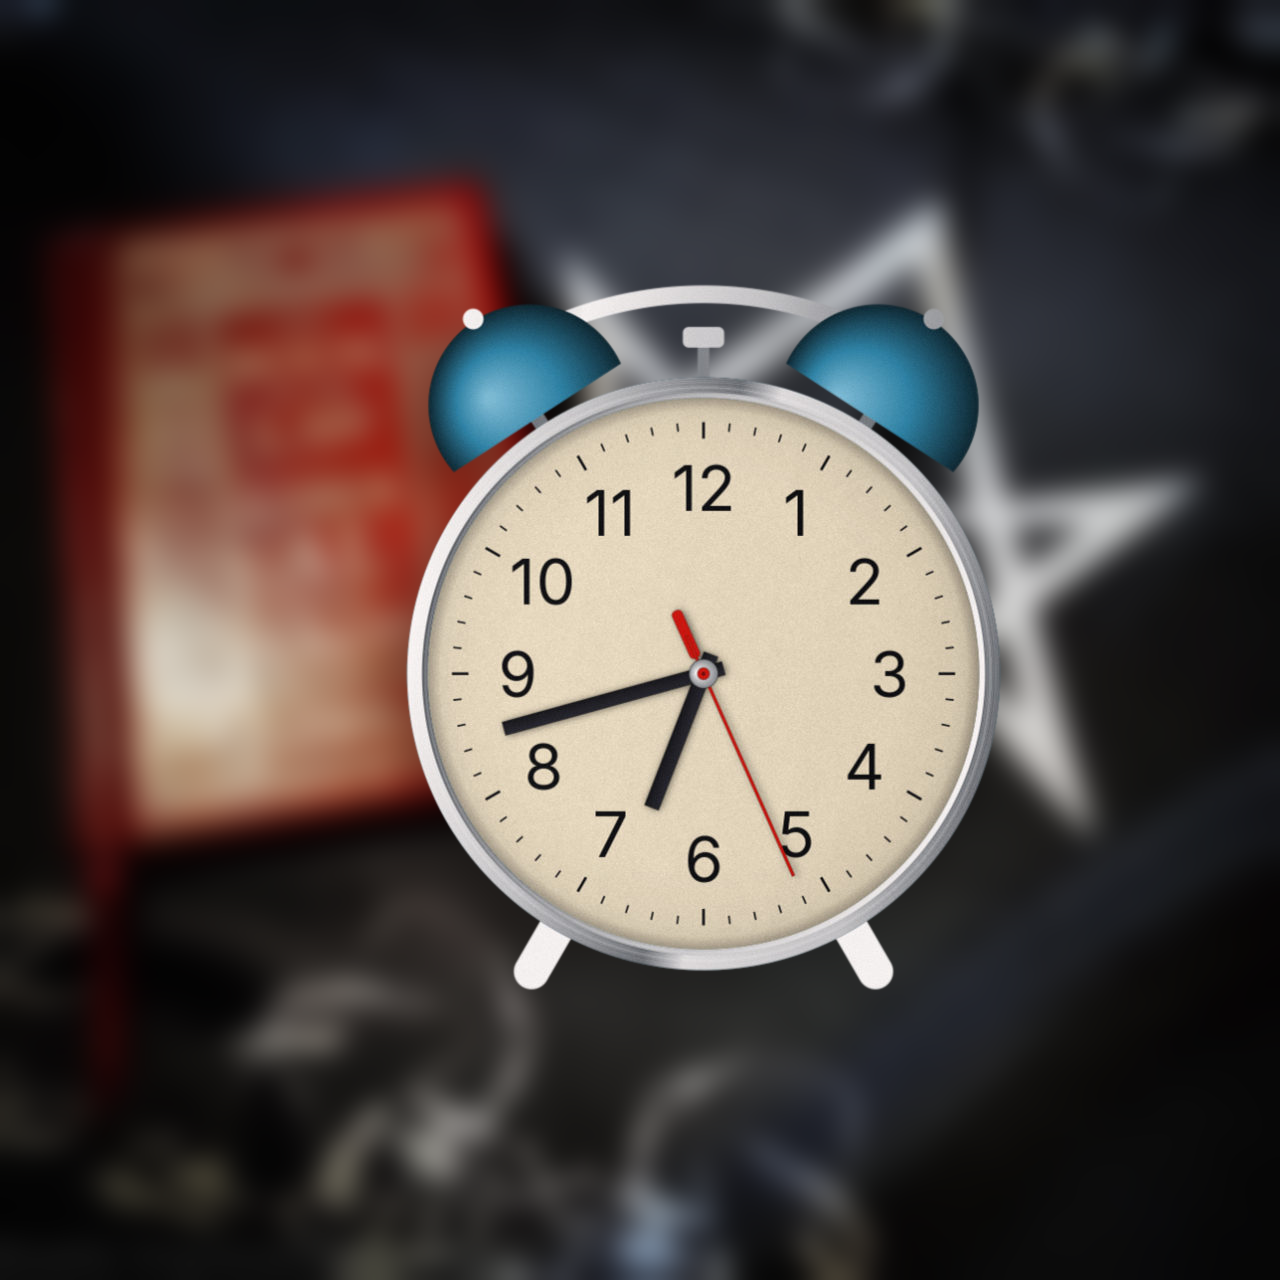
6.42.26
